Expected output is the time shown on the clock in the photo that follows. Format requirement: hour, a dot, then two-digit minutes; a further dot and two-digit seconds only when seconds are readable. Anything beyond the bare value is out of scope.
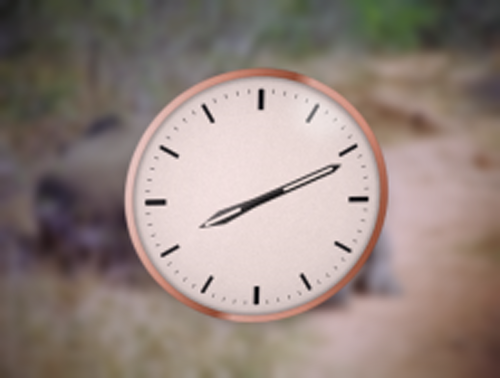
8.11
